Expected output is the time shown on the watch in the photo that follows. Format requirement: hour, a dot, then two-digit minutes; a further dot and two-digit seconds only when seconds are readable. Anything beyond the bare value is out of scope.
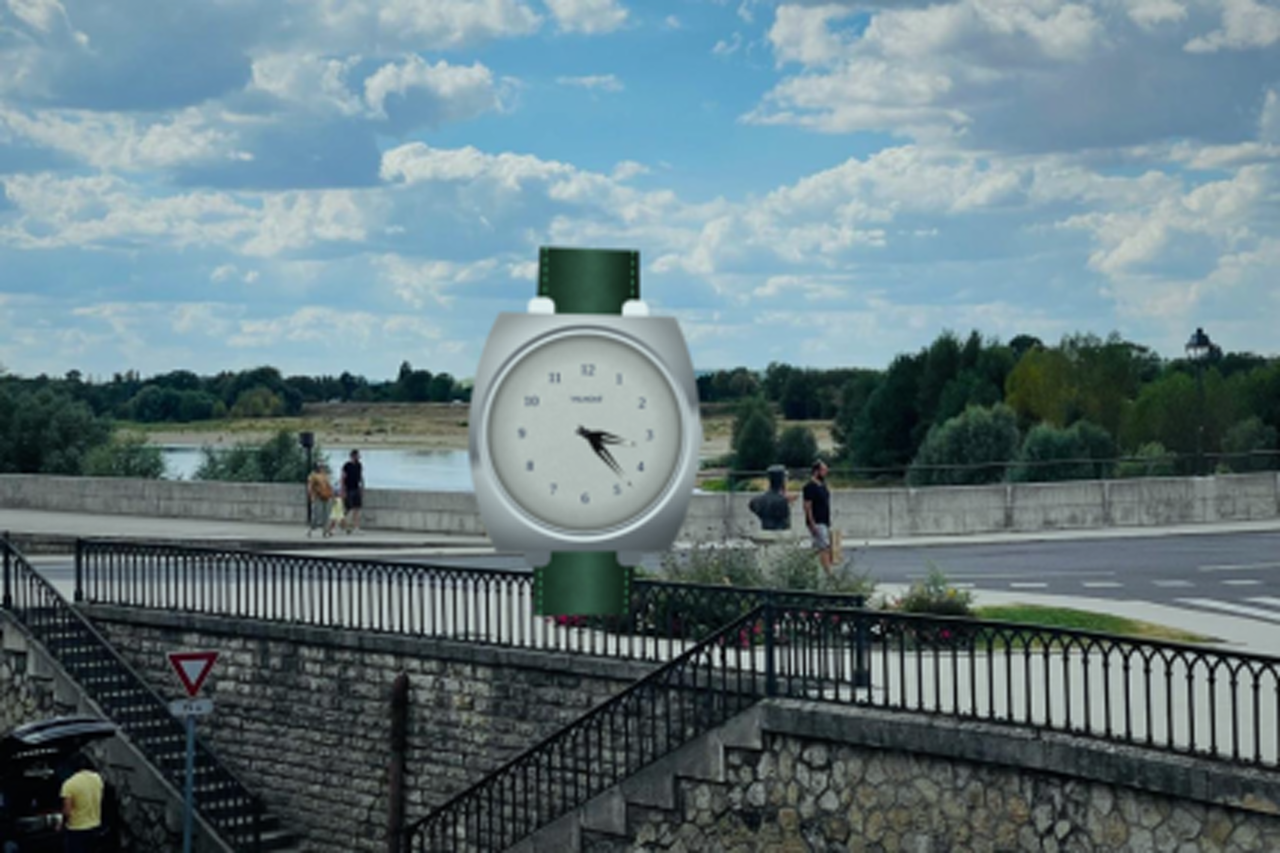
3.23
